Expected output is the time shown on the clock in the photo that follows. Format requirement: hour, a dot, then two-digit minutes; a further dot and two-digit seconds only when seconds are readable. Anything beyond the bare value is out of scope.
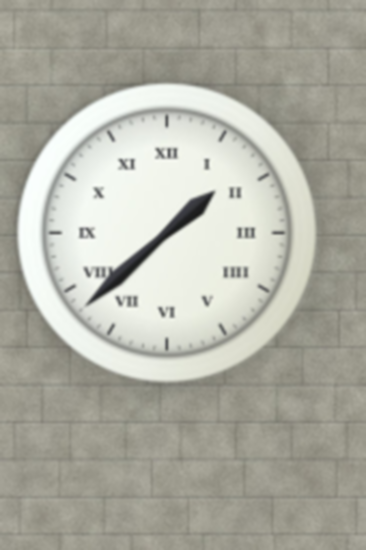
1.38
